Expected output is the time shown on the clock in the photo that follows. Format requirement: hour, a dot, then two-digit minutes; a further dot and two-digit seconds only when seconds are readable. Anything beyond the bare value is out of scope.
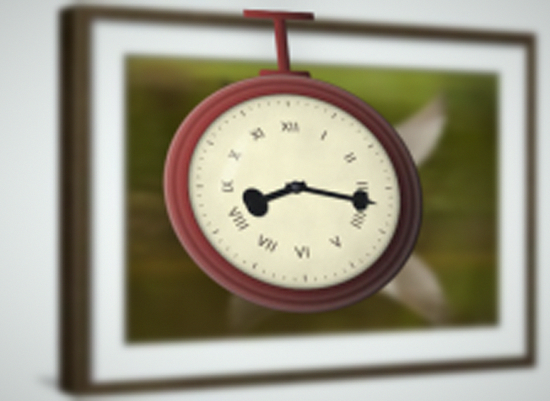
8.17
